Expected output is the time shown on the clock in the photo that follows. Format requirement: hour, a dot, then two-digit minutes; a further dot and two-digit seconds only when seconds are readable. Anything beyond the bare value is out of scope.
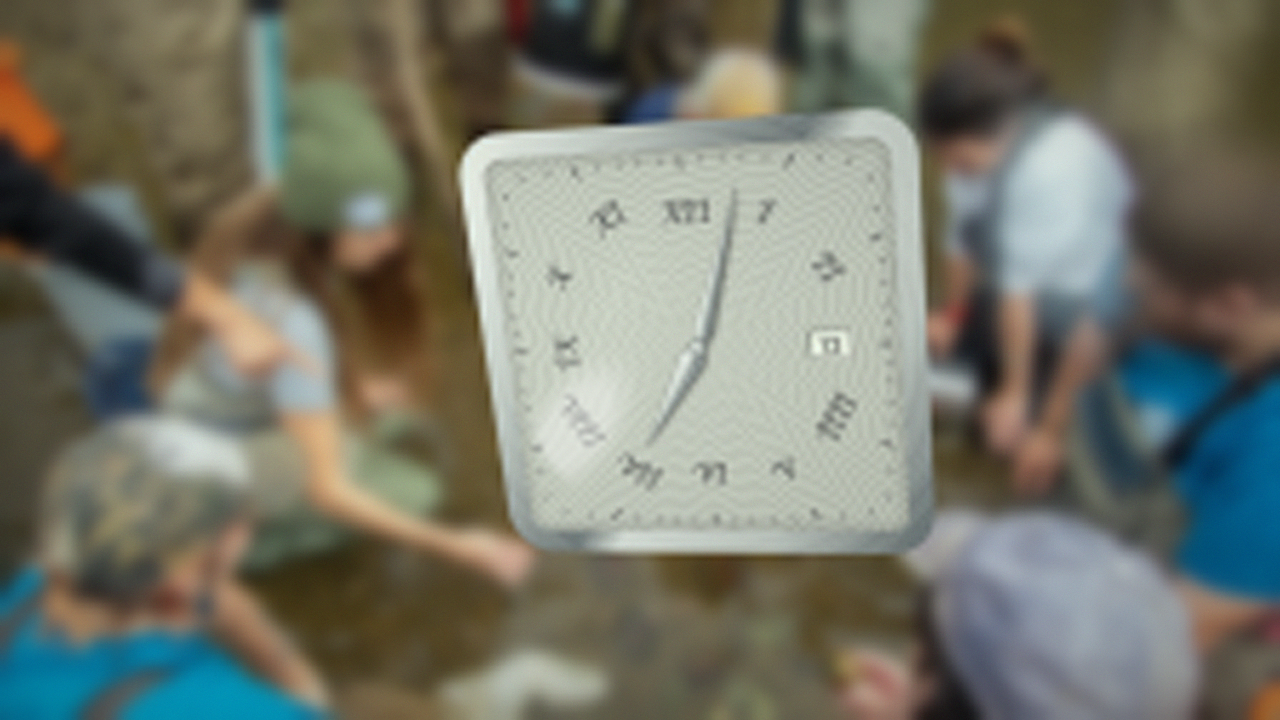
7.03
